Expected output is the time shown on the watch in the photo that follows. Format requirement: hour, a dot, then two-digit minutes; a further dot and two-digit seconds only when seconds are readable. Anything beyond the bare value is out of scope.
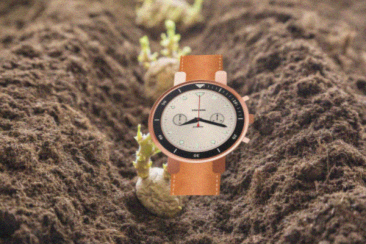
8.18
